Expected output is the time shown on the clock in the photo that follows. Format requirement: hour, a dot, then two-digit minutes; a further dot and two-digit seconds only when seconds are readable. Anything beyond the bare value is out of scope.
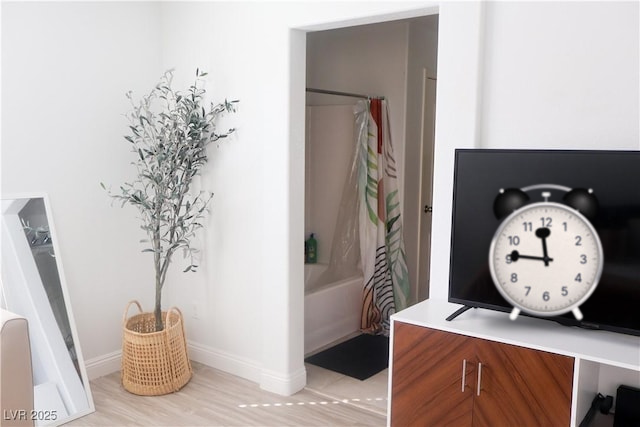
11.46
